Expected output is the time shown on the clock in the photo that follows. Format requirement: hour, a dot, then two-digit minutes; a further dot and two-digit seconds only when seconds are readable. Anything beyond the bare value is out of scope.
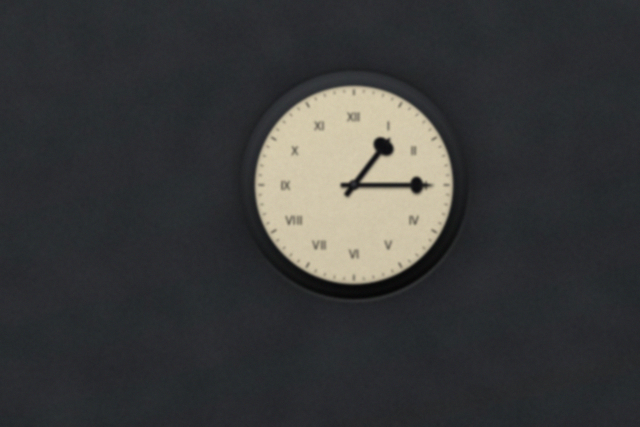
1.15
